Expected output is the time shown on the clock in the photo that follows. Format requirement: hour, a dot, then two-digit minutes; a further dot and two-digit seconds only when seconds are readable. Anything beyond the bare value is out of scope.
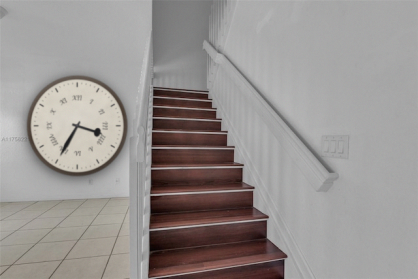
3.35
